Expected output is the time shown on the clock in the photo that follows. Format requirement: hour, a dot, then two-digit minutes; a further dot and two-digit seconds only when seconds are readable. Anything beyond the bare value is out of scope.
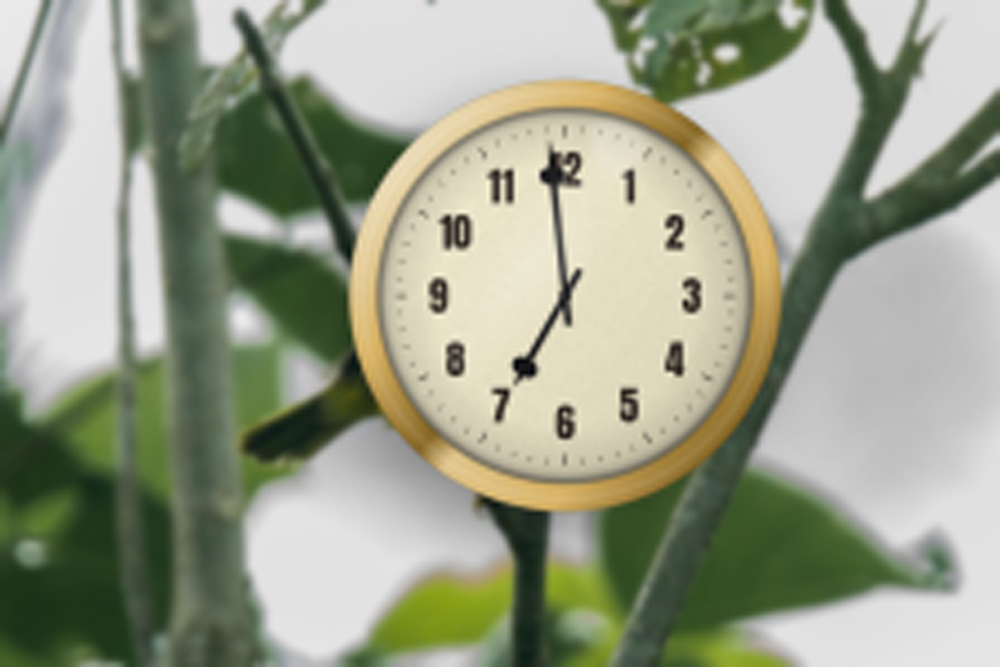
6.59
